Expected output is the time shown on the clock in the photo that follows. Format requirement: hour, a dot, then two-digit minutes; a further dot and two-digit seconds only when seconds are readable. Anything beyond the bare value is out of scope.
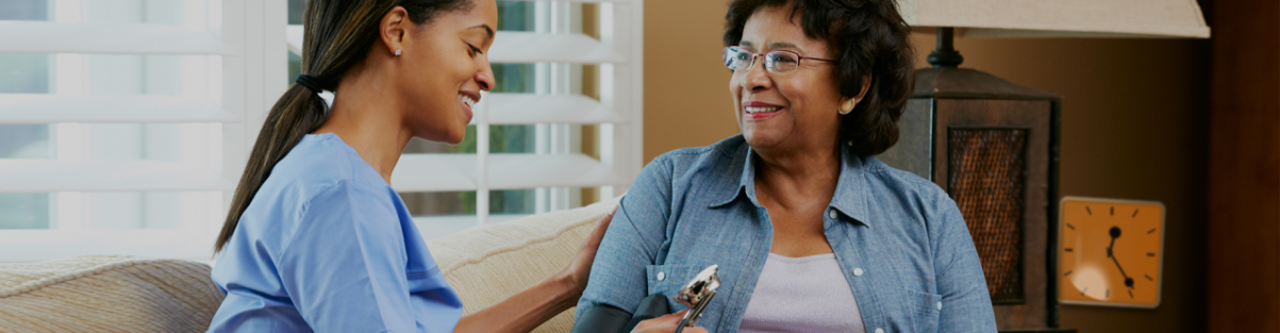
12.24
